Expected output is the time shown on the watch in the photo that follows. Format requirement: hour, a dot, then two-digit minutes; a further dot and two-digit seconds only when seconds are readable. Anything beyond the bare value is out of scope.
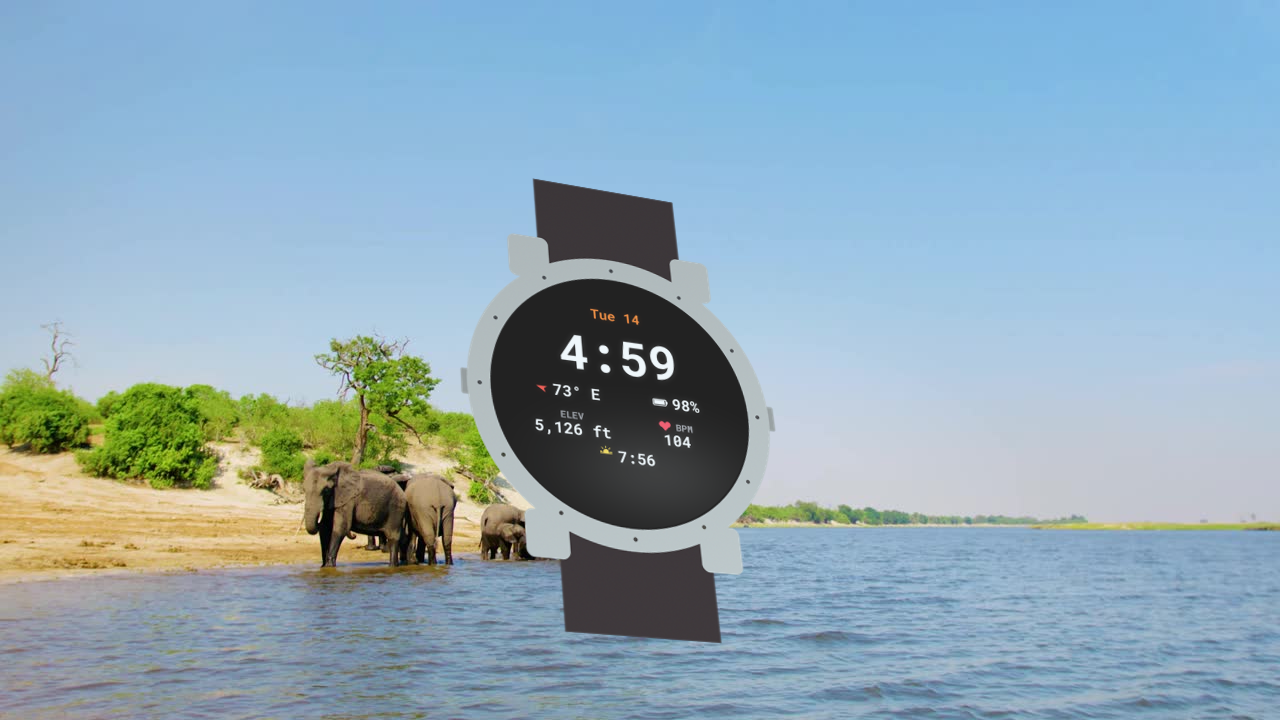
4.59
